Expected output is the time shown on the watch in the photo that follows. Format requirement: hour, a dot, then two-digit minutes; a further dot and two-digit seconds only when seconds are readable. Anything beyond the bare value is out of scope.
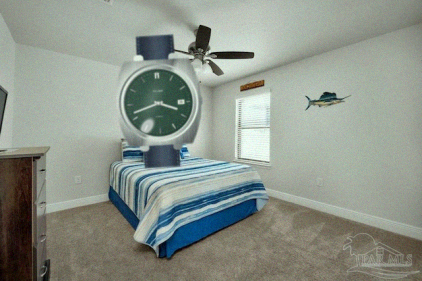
3.42
